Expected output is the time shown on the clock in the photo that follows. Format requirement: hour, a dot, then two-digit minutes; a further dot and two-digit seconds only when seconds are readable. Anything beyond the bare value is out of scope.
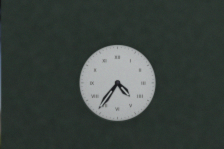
4.36
